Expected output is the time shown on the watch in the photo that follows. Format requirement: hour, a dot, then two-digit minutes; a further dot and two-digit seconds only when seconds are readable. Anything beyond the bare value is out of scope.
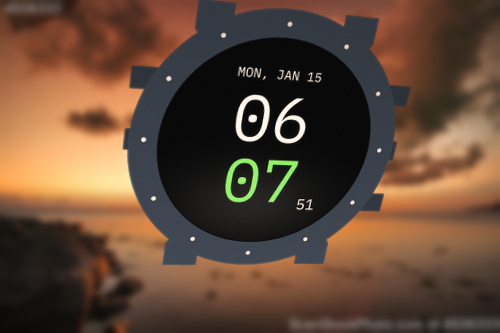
6.07.51
